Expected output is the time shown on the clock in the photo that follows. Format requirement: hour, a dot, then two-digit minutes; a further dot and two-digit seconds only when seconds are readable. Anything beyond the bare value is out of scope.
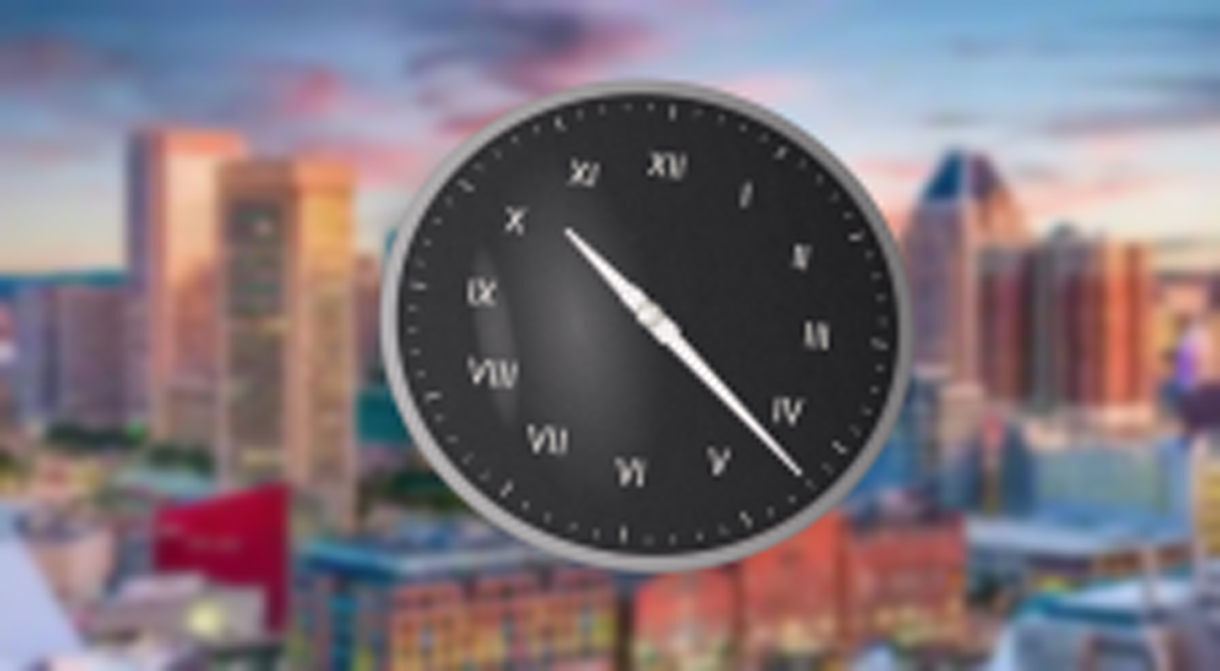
10.22
